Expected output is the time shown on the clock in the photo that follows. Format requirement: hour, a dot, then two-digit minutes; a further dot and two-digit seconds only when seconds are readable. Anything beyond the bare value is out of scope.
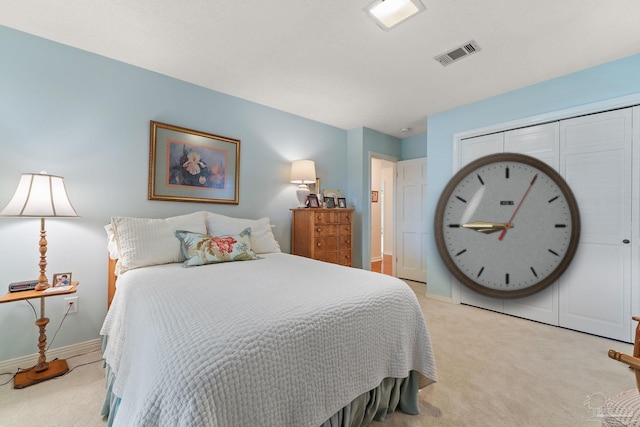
8.45.05
